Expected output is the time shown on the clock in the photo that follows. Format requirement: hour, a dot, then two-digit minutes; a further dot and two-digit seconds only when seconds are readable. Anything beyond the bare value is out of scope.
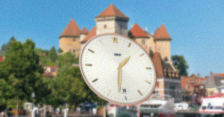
1.32
